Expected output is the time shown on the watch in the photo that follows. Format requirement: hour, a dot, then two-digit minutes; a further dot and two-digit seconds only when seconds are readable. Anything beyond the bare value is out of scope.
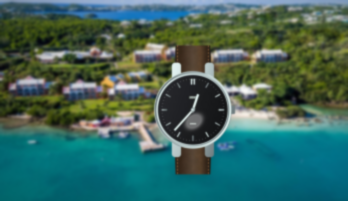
12.37
